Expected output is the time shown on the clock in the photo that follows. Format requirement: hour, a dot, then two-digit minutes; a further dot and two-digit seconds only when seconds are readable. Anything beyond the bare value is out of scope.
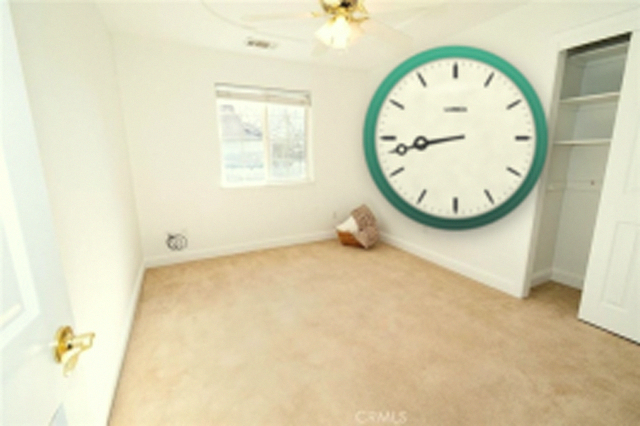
8.43
